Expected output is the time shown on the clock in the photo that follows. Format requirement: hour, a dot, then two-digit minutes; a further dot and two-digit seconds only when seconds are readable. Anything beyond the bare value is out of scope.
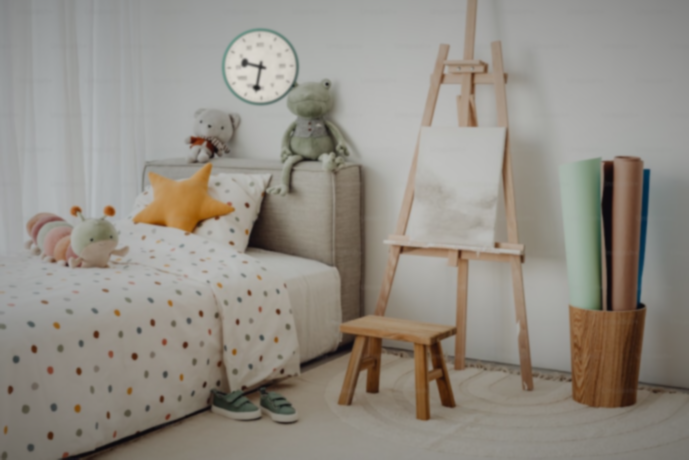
9.32
